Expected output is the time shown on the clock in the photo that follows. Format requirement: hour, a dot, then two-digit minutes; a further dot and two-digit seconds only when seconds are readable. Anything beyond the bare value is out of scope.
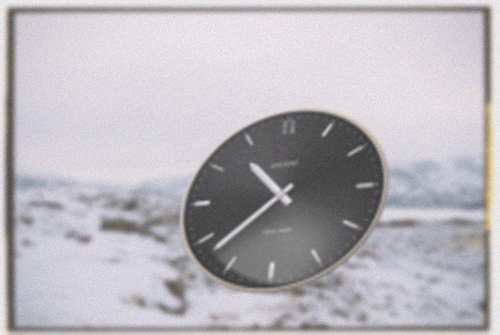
10.38
